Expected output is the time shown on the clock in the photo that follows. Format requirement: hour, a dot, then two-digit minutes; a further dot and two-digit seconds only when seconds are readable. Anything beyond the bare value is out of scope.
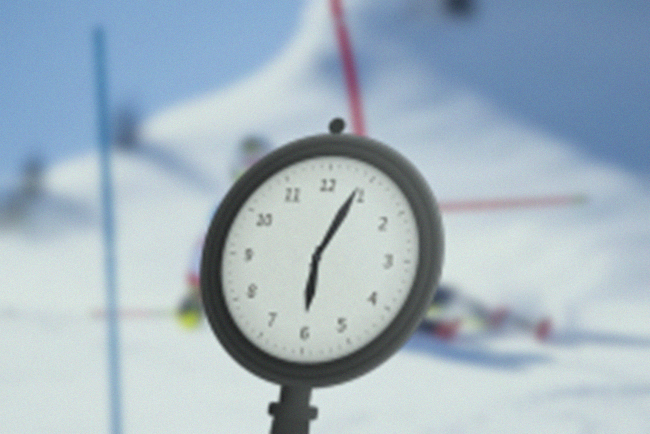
6.04
